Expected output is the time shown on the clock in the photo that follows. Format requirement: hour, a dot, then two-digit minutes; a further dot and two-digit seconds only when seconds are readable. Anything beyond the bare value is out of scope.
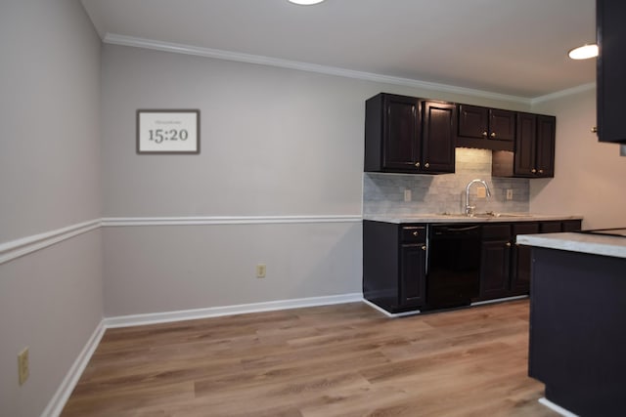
15.20
